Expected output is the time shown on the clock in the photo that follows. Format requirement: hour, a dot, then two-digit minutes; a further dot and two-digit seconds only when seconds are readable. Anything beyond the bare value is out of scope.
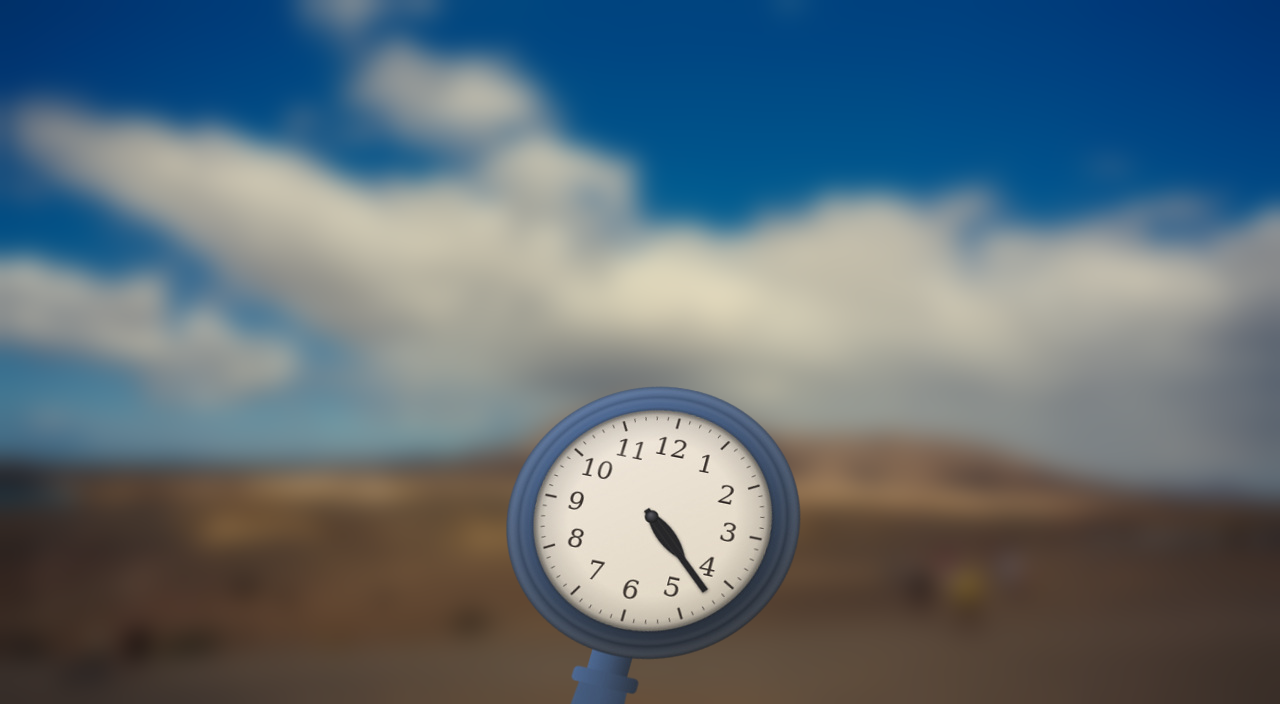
4.22
